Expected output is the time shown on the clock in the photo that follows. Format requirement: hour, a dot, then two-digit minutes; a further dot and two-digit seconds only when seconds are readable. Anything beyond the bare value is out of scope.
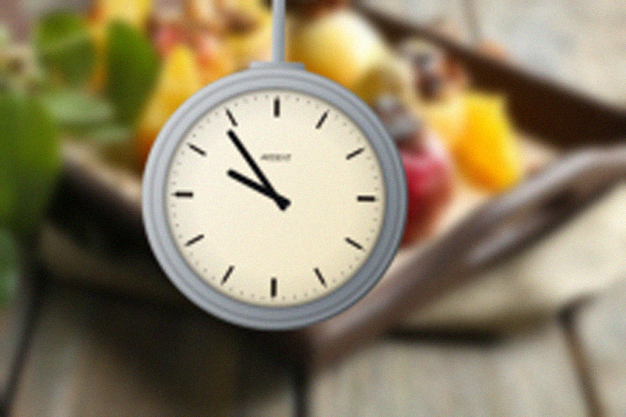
9.54
